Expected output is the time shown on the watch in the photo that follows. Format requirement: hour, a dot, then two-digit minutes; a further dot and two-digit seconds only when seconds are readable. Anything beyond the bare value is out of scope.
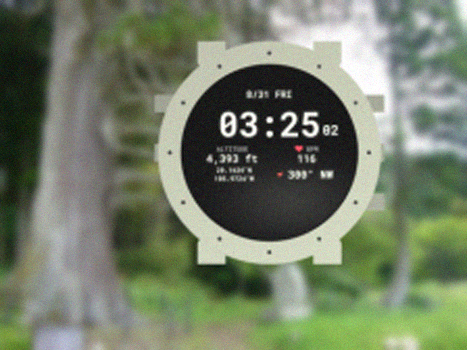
3.25
